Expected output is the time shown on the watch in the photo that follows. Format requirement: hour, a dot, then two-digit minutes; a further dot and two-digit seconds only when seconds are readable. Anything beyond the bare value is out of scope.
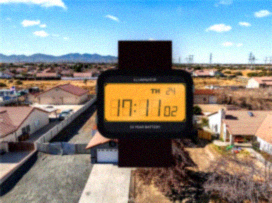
17.11.02
